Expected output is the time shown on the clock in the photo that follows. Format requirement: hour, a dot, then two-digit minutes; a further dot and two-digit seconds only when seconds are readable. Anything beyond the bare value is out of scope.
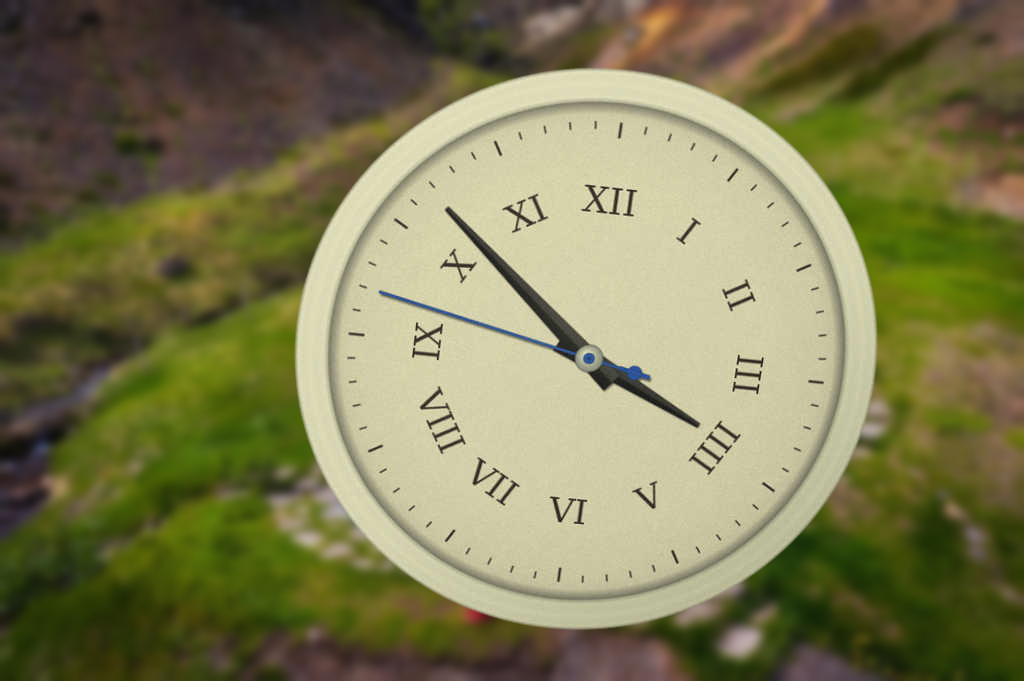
3.51.47
